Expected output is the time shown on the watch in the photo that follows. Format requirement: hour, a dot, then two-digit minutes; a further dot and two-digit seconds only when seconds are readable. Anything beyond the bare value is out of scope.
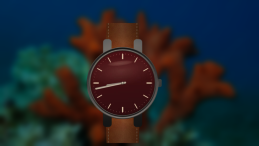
8.43
